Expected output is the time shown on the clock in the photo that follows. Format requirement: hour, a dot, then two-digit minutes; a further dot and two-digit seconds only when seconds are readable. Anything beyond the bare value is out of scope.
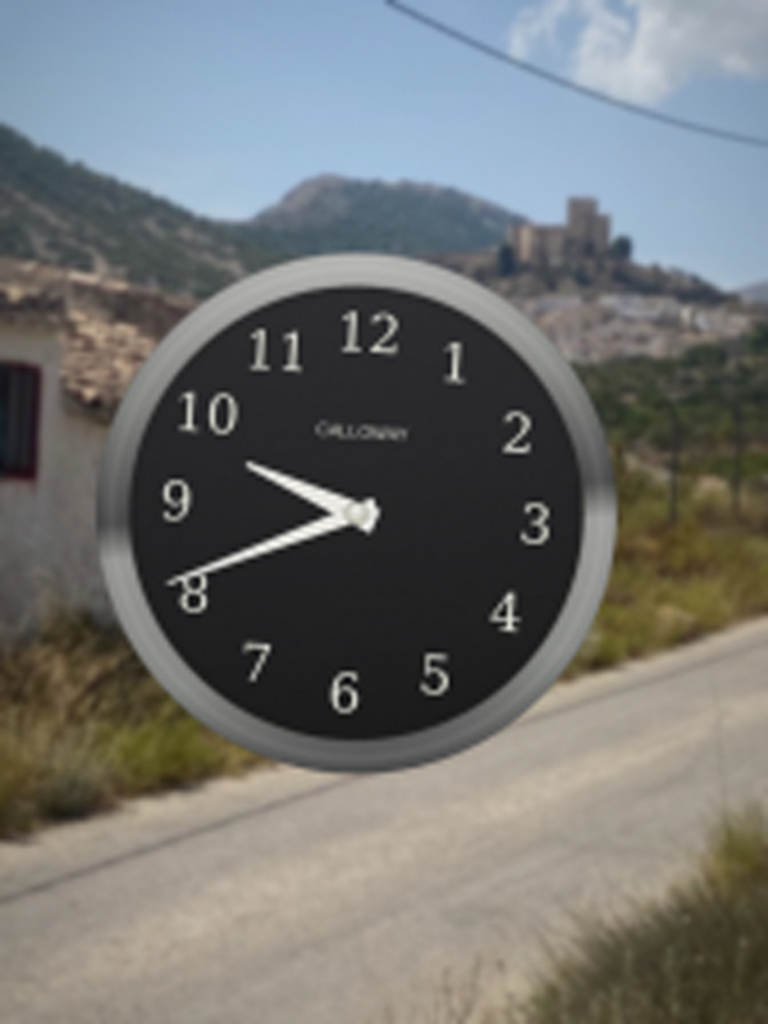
9.41
